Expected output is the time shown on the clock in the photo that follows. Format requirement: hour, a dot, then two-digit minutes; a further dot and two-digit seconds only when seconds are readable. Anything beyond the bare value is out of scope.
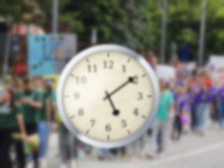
5.09
